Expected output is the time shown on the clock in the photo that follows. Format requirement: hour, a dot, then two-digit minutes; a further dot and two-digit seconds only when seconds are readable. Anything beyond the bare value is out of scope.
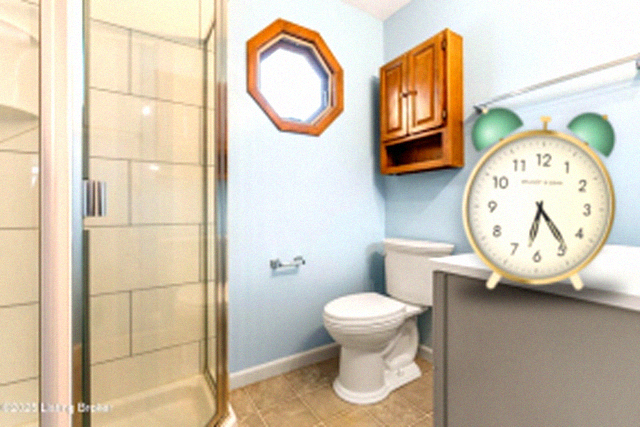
6.24
